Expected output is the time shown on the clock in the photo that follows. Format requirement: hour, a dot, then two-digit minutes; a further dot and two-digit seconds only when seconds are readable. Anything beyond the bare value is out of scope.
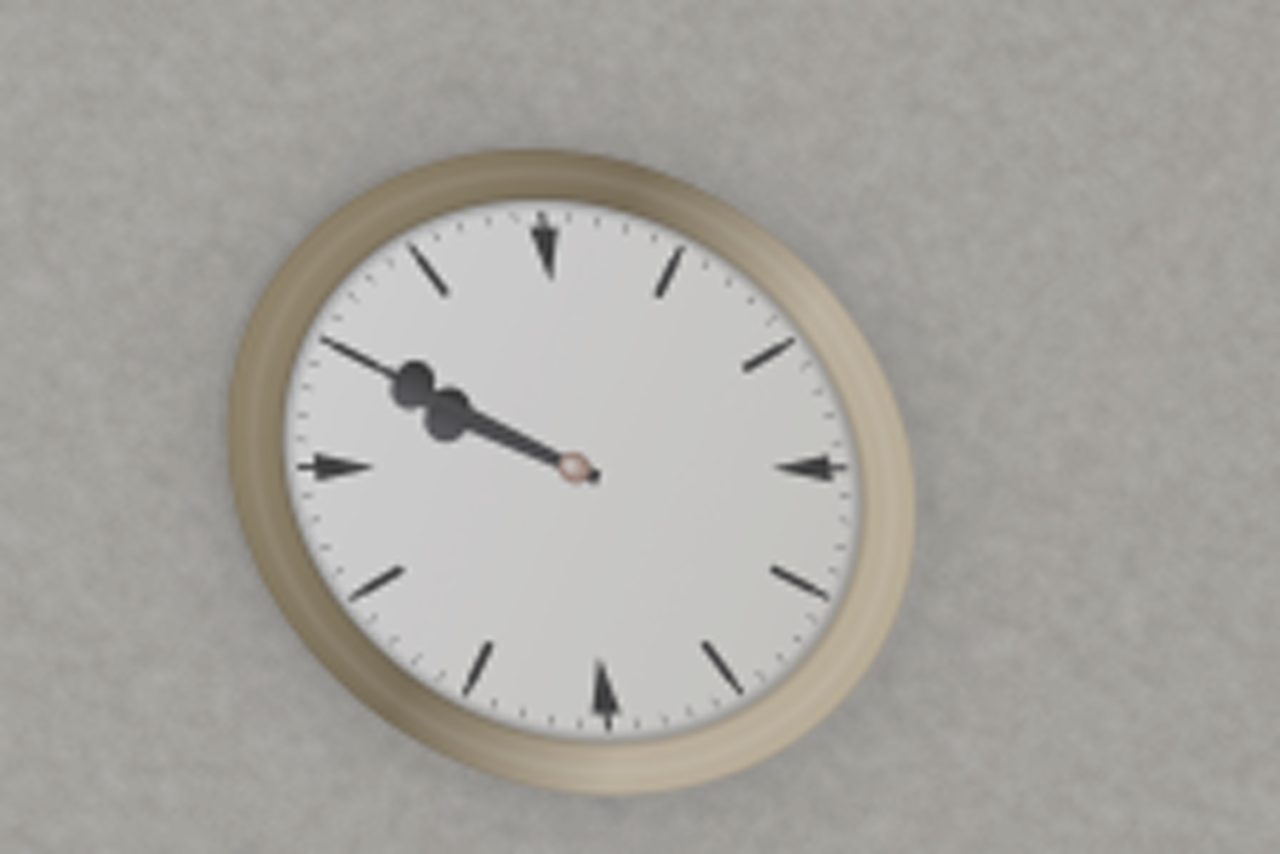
9.50
